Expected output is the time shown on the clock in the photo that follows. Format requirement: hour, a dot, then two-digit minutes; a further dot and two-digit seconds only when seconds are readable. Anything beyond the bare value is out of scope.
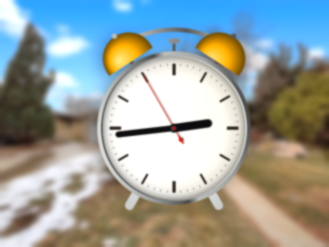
2.43.55
